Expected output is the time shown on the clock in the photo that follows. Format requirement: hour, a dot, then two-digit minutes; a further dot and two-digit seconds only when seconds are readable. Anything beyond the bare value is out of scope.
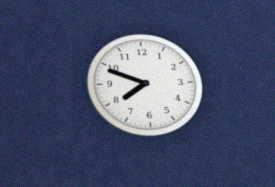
7.49
